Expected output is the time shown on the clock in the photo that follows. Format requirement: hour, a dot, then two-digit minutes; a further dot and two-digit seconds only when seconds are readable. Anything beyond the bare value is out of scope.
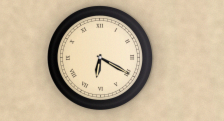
6.20
